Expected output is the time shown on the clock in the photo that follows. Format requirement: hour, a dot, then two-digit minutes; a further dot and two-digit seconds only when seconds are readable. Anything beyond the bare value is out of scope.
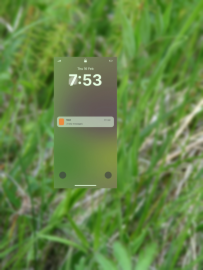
7.53
